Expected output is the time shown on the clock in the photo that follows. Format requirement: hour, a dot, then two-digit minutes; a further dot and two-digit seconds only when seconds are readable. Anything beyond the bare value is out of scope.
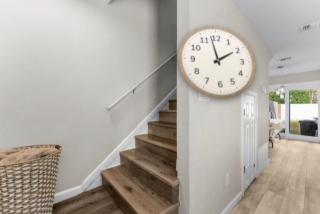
1.58
